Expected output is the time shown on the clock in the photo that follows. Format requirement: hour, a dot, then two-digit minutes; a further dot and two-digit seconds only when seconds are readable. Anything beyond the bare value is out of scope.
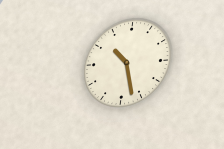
10.27
